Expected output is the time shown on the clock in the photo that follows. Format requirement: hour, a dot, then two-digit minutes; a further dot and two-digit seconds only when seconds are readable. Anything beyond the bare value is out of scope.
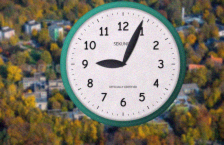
9.04
